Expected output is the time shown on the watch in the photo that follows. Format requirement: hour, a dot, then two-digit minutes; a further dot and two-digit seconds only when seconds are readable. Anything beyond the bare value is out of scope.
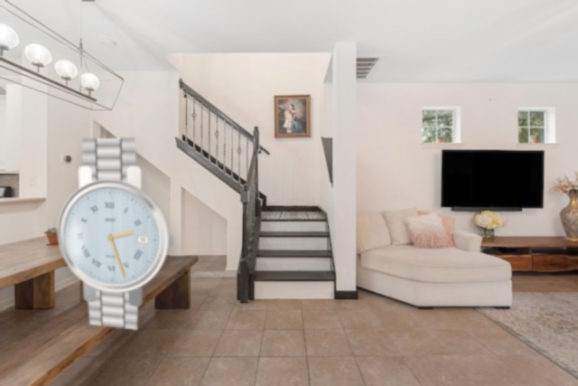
2.27
